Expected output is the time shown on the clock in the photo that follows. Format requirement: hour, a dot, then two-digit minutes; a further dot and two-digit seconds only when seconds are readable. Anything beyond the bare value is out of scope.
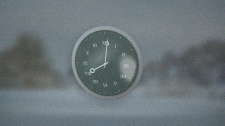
8.01
